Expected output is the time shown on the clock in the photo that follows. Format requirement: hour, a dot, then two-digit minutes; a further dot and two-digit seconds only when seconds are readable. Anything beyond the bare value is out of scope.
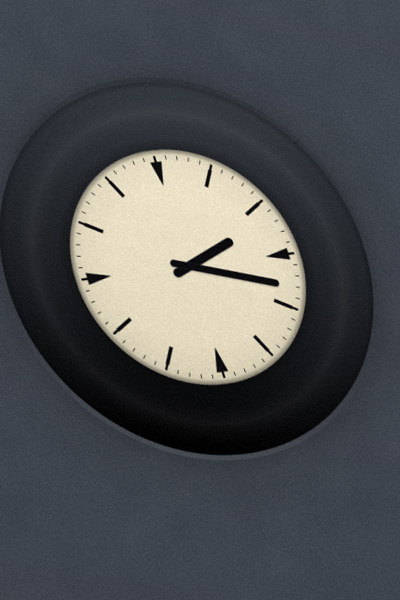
2.18
